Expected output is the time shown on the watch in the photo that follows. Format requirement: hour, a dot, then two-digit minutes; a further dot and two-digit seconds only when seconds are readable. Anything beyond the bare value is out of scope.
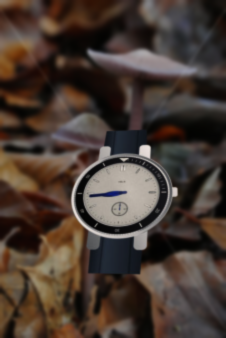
8.44
